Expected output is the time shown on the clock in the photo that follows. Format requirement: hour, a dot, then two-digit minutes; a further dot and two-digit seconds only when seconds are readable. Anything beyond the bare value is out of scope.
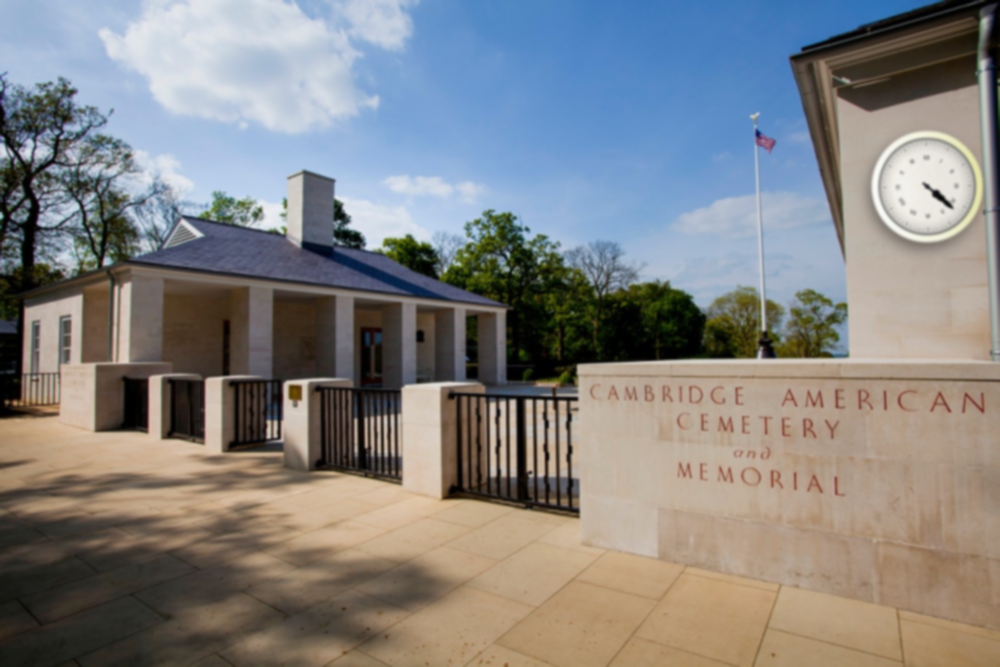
4.22
